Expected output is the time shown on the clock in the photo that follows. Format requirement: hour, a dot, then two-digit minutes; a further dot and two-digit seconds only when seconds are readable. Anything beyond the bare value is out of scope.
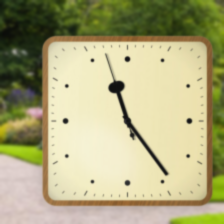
11.23.57
